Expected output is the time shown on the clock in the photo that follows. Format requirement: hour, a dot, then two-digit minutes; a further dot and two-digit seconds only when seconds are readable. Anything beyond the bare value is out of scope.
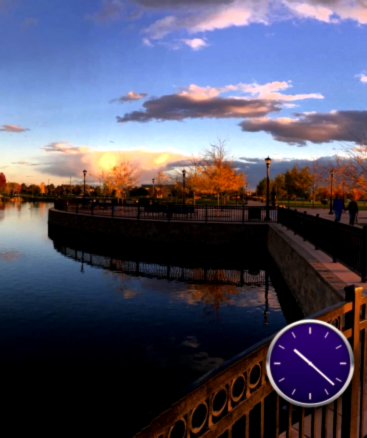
10.22
